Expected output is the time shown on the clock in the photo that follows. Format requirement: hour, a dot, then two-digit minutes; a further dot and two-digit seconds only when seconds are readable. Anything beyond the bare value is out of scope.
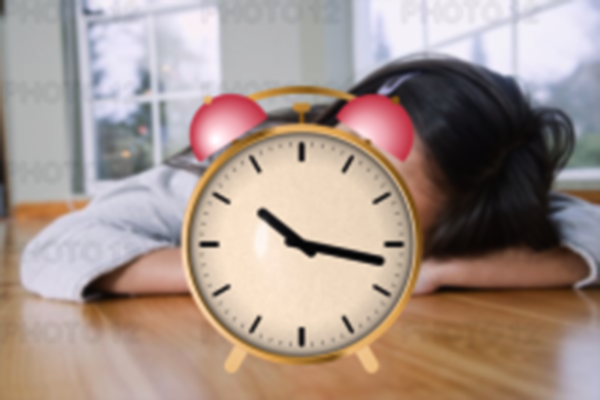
10.17
